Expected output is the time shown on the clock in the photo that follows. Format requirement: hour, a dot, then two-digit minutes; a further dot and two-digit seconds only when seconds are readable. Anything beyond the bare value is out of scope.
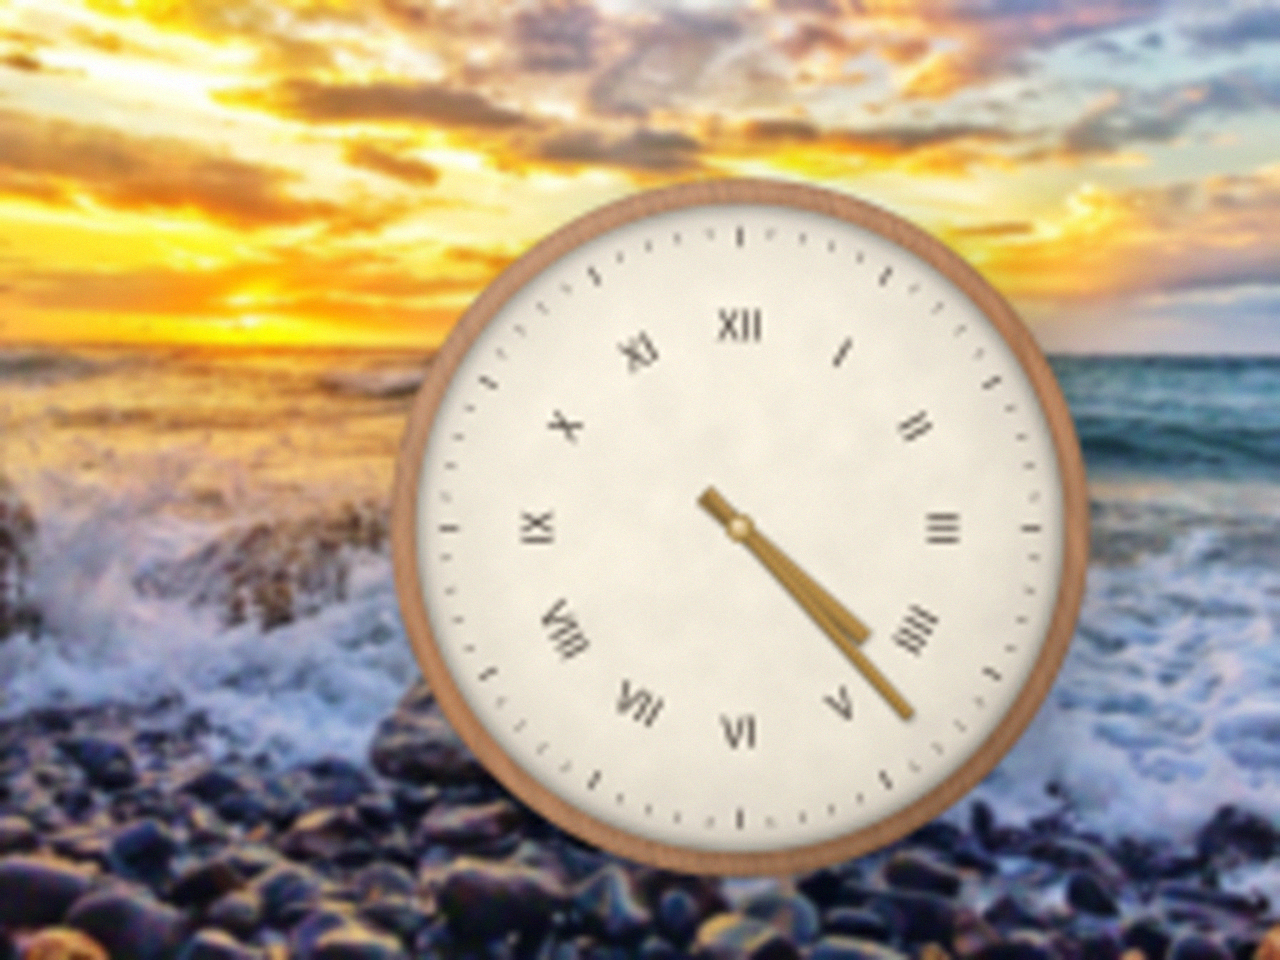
4.23
